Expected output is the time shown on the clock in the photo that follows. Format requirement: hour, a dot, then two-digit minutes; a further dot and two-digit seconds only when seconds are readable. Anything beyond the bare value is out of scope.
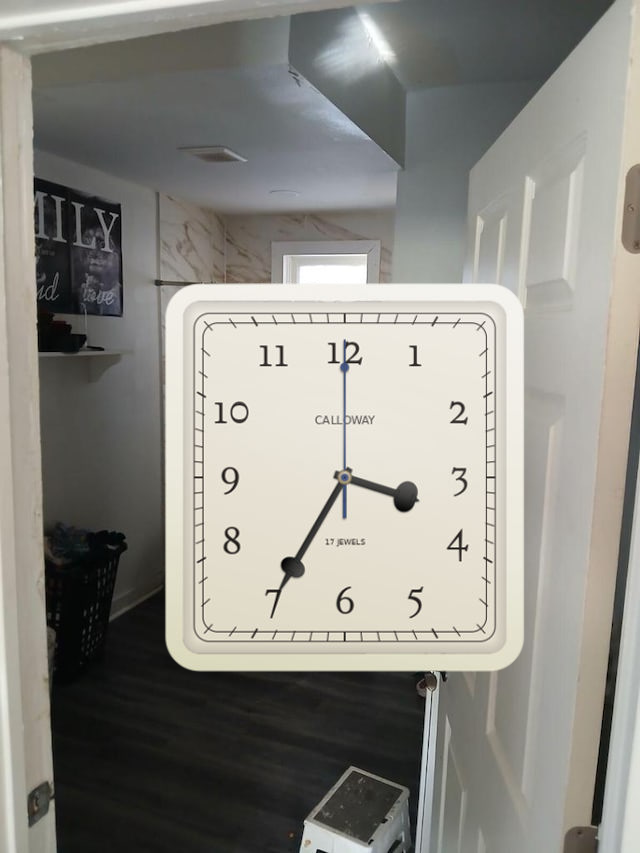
3.35.00
